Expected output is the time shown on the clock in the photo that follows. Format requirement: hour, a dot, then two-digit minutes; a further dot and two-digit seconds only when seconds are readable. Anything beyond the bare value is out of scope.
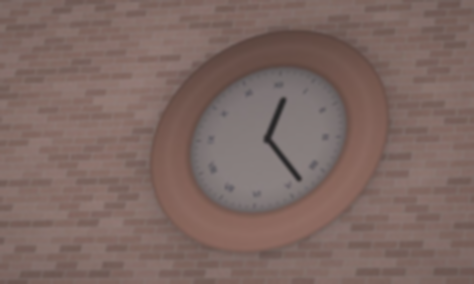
12.23
